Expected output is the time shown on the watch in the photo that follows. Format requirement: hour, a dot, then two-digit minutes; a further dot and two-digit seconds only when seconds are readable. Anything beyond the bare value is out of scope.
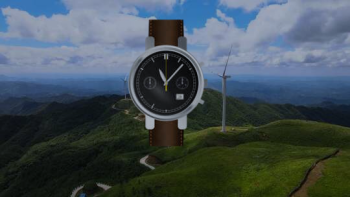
11.07
